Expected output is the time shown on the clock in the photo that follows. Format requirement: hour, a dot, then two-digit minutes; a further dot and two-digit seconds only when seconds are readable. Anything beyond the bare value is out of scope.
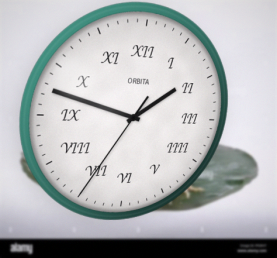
1.47.35
